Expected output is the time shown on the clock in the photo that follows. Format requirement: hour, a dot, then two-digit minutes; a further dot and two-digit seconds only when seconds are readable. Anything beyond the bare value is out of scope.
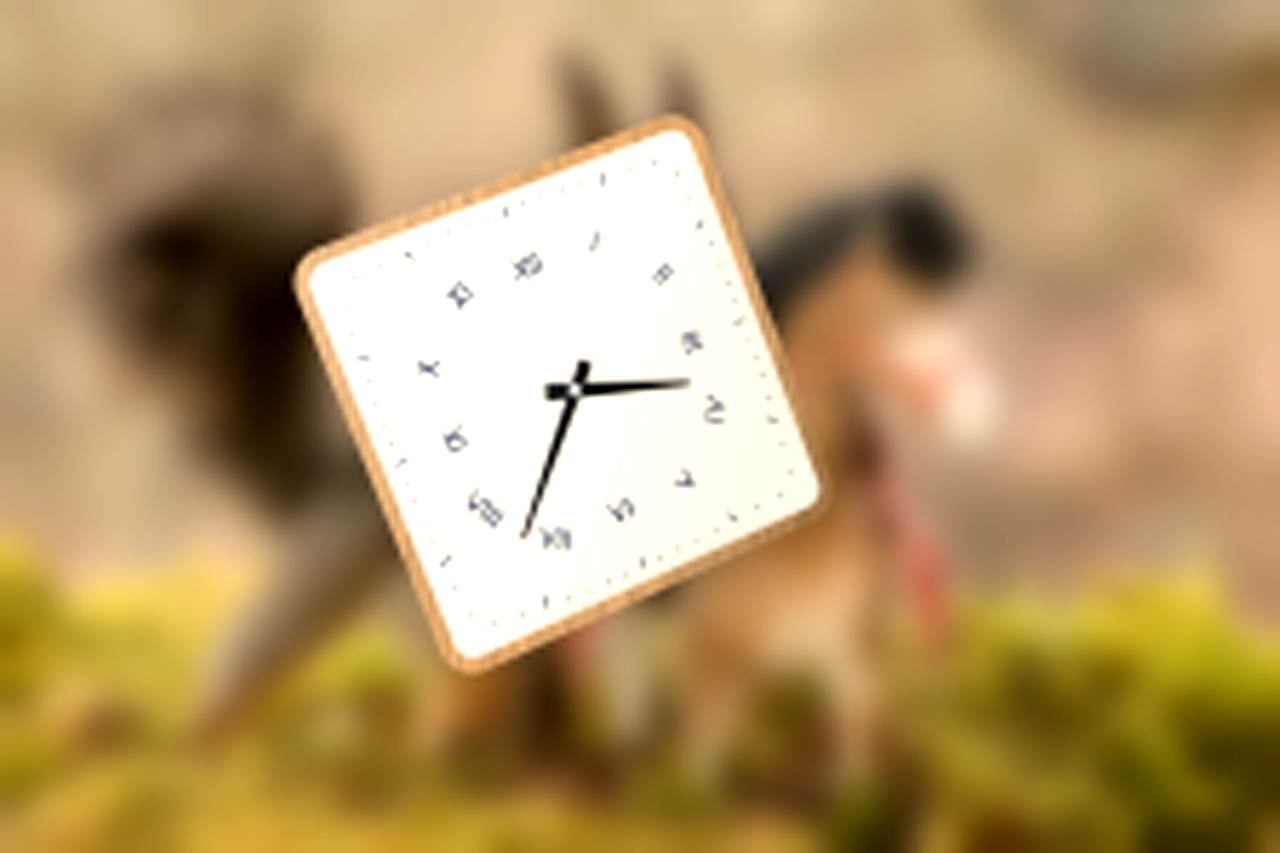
3.37
